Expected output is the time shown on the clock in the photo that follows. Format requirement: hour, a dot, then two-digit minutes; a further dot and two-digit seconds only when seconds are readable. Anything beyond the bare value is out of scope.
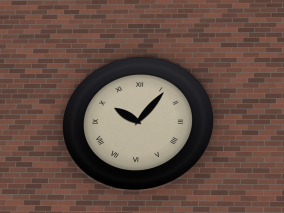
10.06
